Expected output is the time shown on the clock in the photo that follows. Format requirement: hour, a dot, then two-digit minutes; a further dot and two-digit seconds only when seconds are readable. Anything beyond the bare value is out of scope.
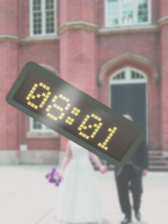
8.01
